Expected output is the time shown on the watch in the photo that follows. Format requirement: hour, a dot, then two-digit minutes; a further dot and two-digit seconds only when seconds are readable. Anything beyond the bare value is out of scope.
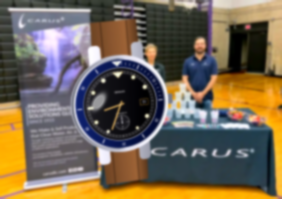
8.34
